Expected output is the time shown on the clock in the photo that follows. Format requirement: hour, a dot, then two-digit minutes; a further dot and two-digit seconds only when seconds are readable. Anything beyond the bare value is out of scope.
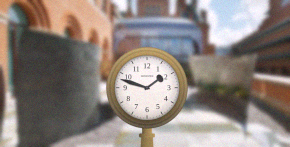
1.48
